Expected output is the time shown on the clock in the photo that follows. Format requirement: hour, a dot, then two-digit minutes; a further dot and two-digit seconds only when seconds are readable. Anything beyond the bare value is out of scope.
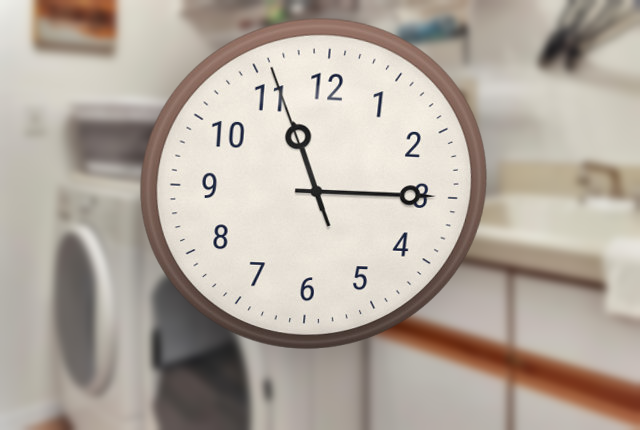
11.14.56
